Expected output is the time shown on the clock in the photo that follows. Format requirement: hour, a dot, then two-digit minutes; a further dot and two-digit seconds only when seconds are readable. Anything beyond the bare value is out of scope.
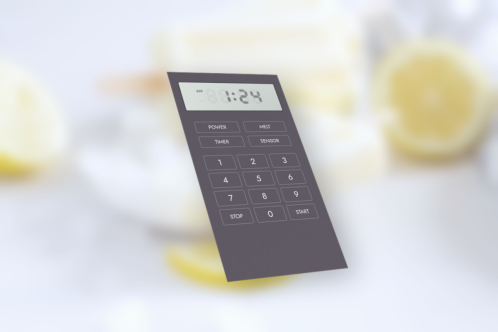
1.24
